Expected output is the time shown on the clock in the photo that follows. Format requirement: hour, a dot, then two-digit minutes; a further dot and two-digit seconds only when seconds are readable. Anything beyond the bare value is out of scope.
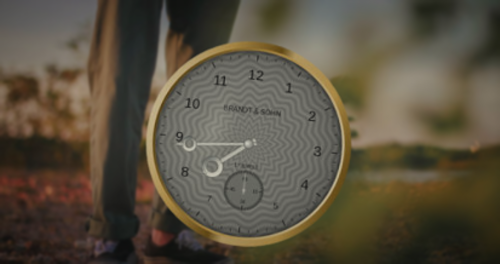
7.44
